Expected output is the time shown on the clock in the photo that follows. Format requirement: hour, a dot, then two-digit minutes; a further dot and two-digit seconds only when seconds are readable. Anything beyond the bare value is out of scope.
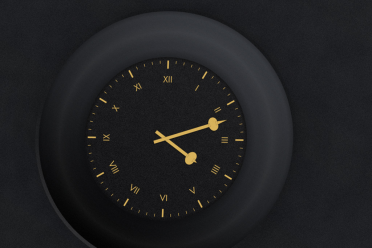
4.12
